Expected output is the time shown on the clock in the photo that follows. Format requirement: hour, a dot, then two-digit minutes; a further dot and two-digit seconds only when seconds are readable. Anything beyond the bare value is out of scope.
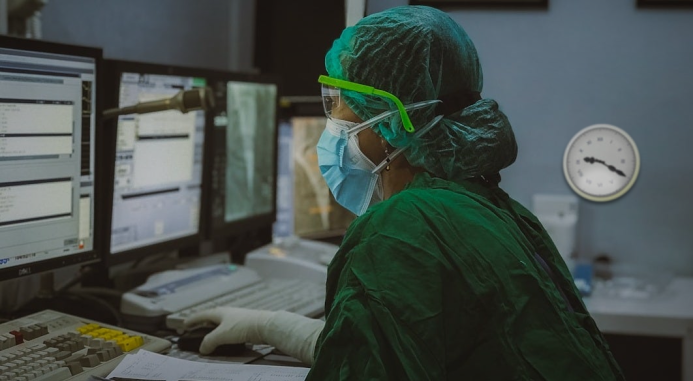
9.20
